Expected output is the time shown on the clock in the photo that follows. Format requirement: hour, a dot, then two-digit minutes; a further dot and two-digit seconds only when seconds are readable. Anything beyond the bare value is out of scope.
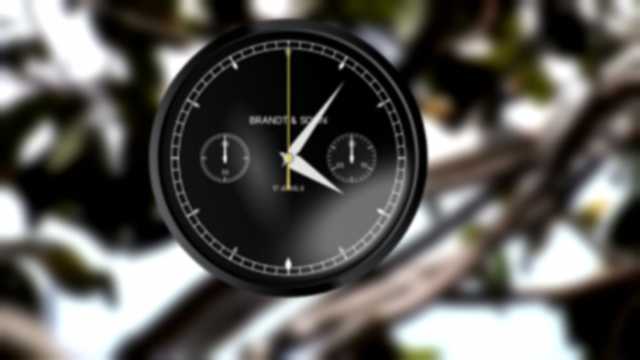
4.06
